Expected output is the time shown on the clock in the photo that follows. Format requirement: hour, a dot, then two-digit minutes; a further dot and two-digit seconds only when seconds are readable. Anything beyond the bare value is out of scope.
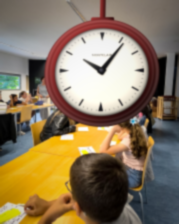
10.06
